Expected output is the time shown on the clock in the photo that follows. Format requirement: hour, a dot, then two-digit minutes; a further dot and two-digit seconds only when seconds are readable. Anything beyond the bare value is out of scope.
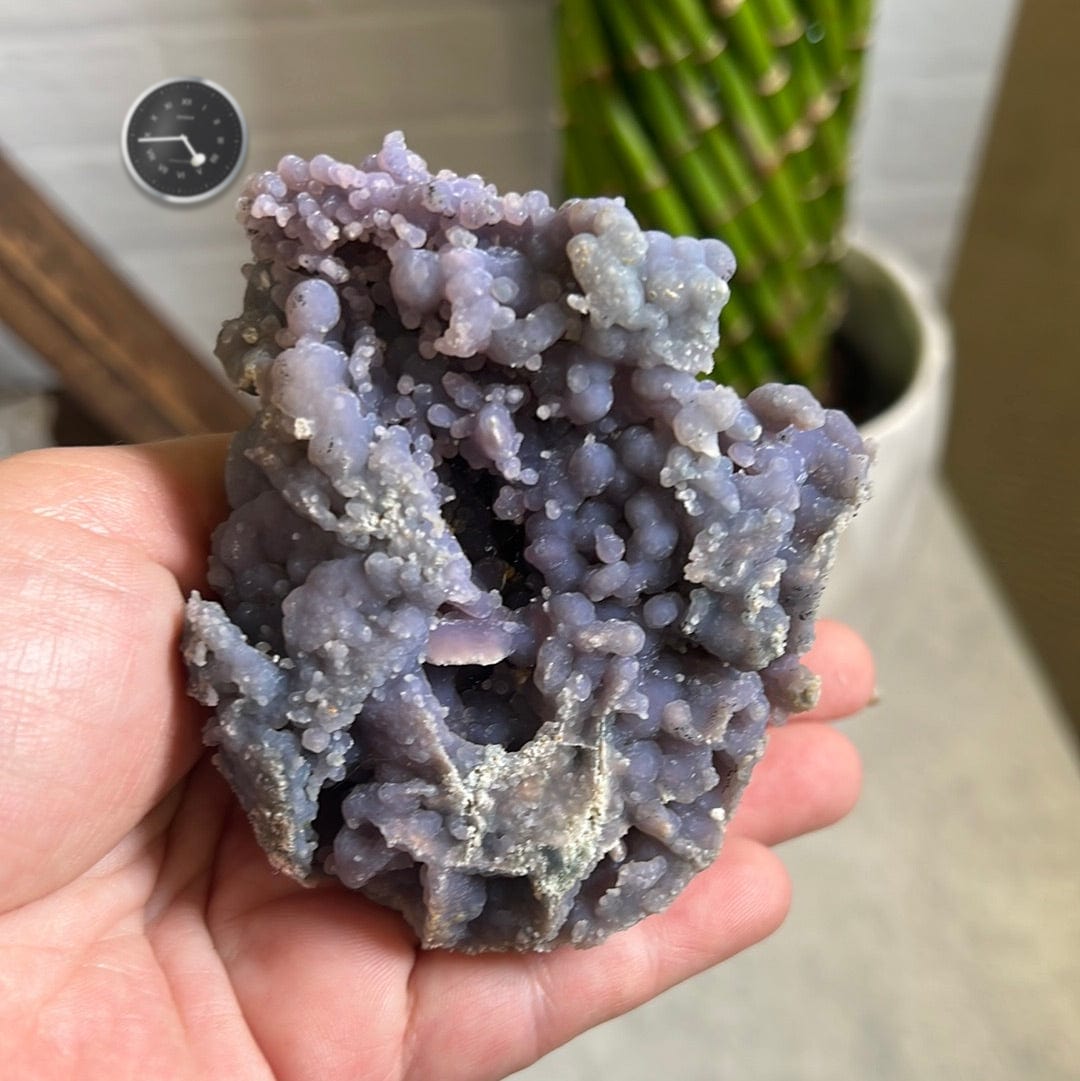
4.44
